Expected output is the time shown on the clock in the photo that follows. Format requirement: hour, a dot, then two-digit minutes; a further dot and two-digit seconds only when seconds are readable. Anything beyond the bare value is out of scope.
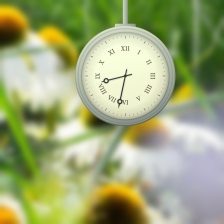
8.32
